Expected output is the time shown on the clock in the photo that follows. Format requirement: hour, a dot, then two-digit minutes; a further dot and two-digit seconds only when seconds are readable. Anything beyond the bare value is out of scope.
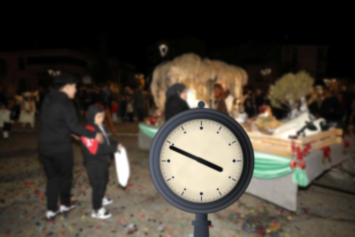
3.49
